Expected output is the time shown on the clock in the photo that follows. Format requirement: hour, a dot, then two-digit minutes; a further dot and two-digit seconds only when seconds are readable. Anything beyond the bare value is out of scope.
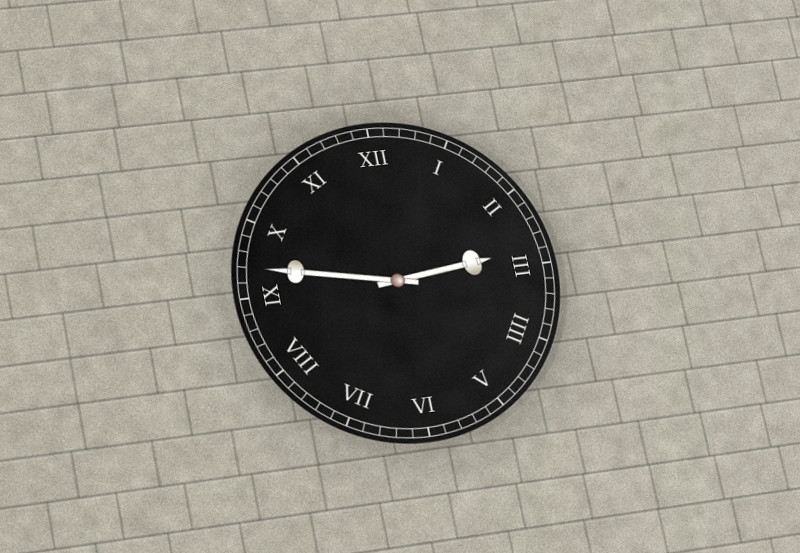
2.47
